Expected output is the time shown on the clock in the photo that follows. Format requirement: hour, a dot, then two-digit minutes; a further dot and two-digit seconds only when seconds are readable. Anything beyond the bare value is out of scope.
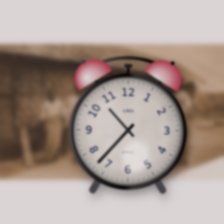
10.37
